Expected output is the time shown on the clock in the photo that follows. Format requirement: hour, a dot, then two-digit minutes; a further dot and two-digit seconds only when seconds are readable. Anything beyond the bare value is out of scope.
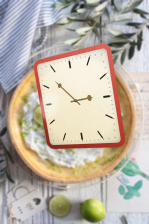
2.53
